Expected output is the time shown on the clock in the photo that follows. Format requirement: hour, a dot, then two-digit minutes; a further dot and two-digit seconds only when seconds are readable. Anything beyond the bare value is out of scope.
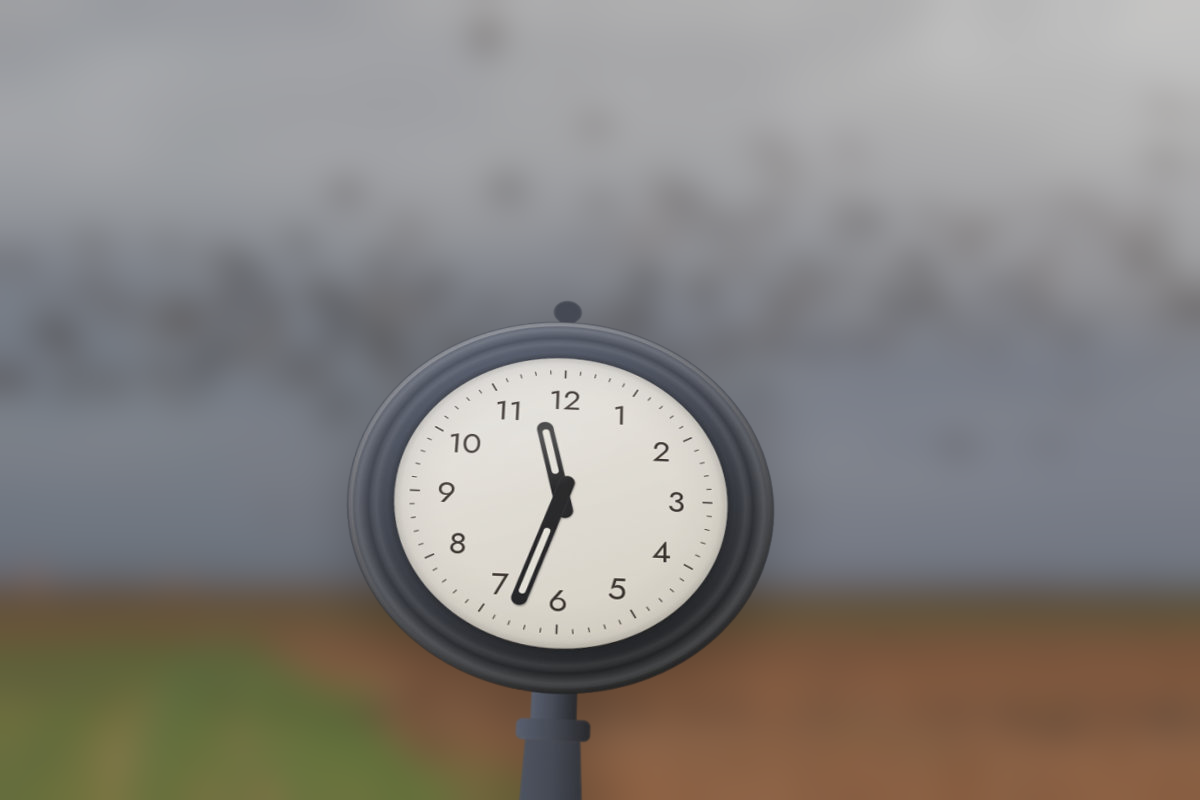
11.33
